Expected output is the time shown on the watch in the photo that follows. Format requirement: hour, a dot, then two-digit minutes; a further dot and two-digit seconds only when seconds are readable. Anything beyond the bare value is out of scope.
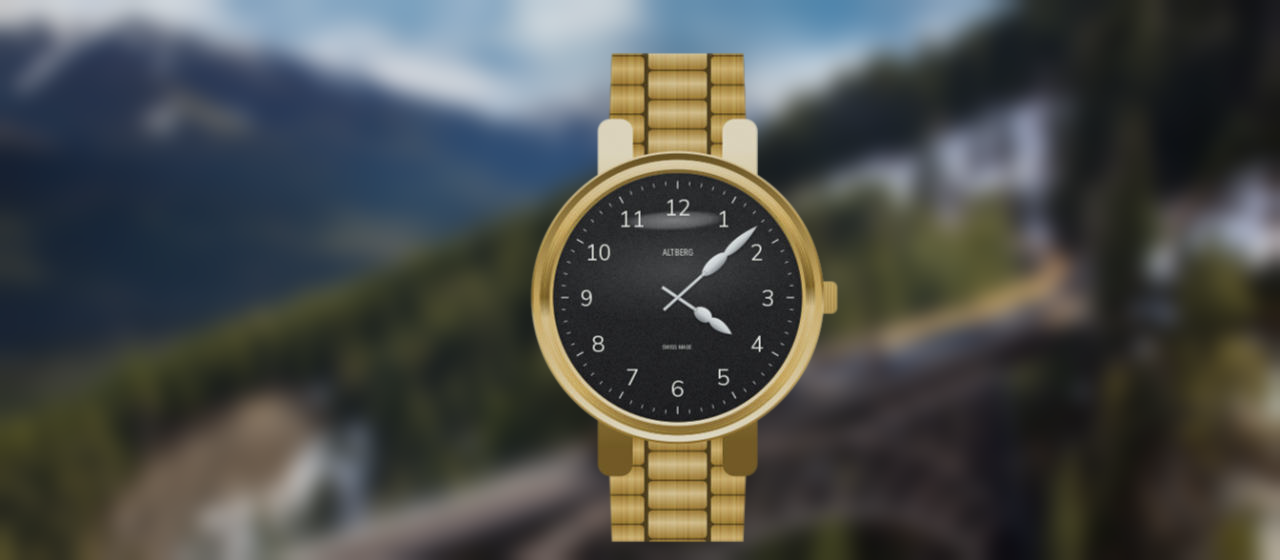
4.08
